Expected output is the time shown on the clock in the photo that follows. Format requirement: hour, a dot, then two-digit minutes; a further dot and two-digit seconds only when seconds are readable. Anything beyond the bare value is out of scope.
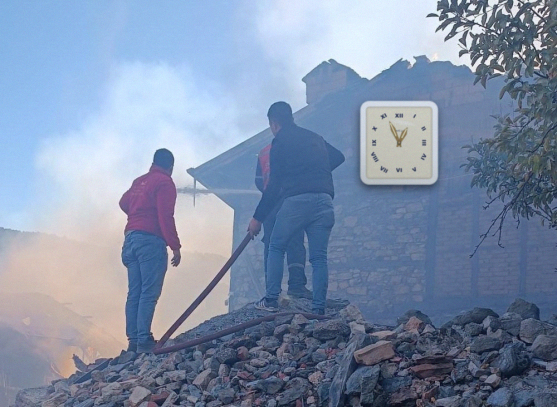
12.56
